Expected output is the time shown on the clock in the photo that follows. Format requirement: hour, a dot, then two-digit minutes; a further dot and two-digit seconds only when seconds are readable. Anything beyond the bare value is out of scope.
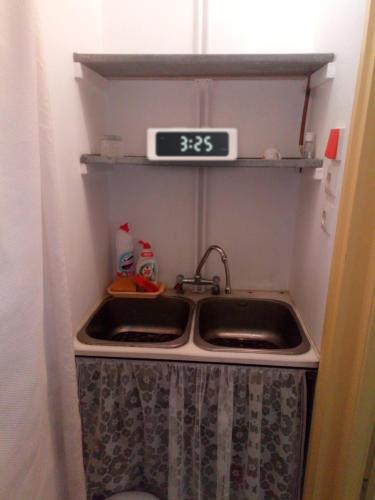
3.25
